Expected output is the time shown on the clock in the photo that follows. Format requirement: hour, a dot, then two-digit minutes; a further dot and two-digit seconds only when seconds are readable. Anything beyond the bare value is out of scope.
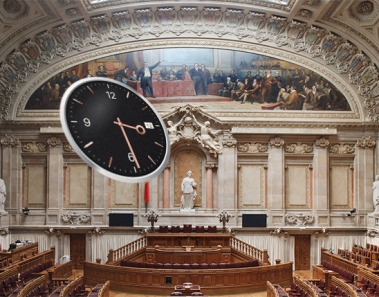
3.29
